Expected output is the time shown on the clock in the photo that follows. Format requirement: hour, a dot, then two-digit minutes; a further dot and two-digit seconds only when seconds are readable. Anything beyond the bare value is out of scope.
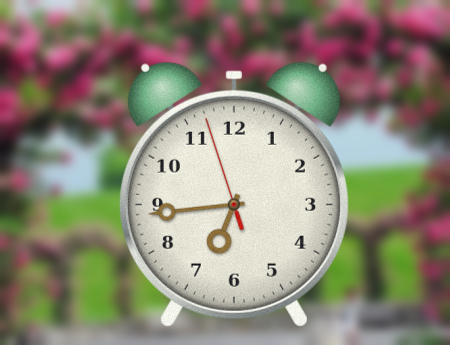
6.43.57
